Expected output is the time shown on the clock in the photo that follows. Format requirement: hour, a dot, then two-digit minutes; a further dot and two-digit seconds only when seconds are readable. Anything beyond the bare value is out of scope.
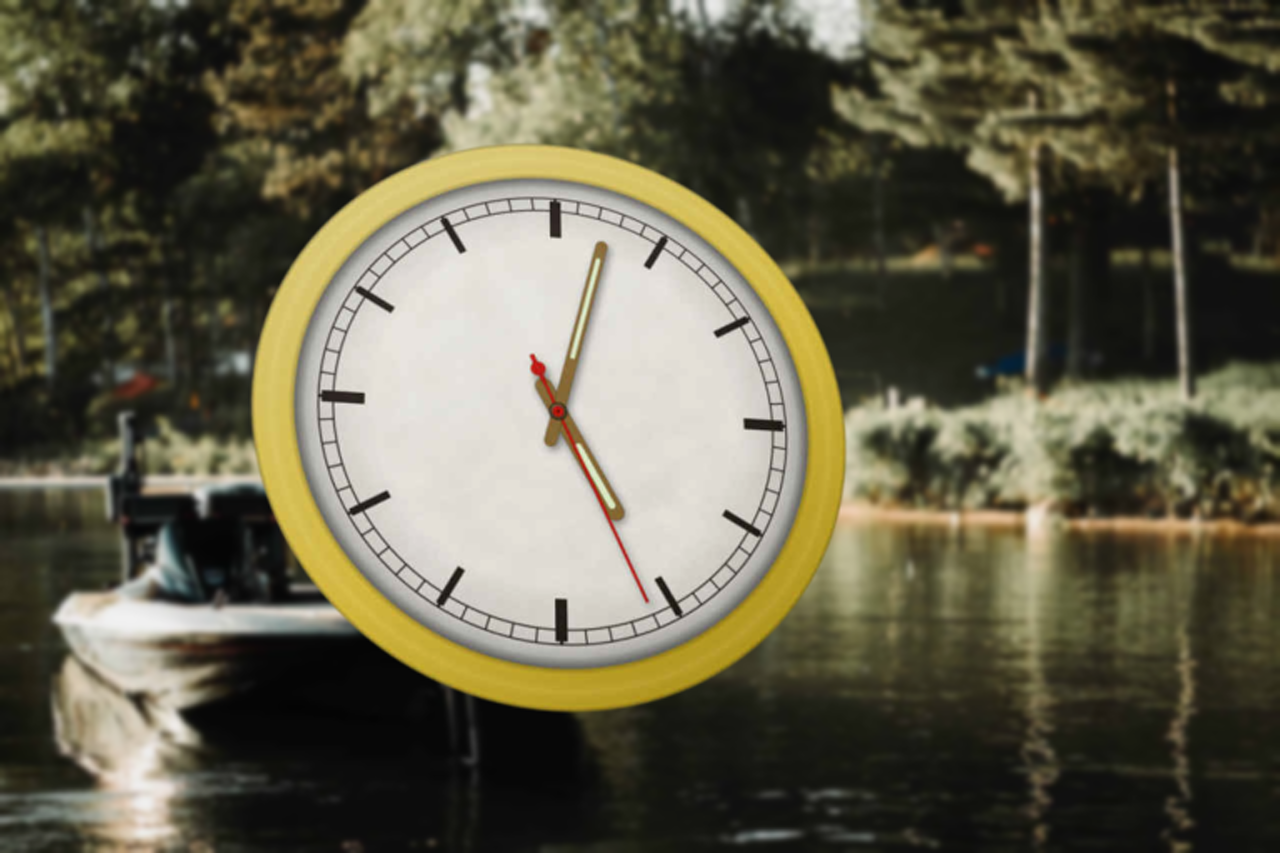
5.02.26
